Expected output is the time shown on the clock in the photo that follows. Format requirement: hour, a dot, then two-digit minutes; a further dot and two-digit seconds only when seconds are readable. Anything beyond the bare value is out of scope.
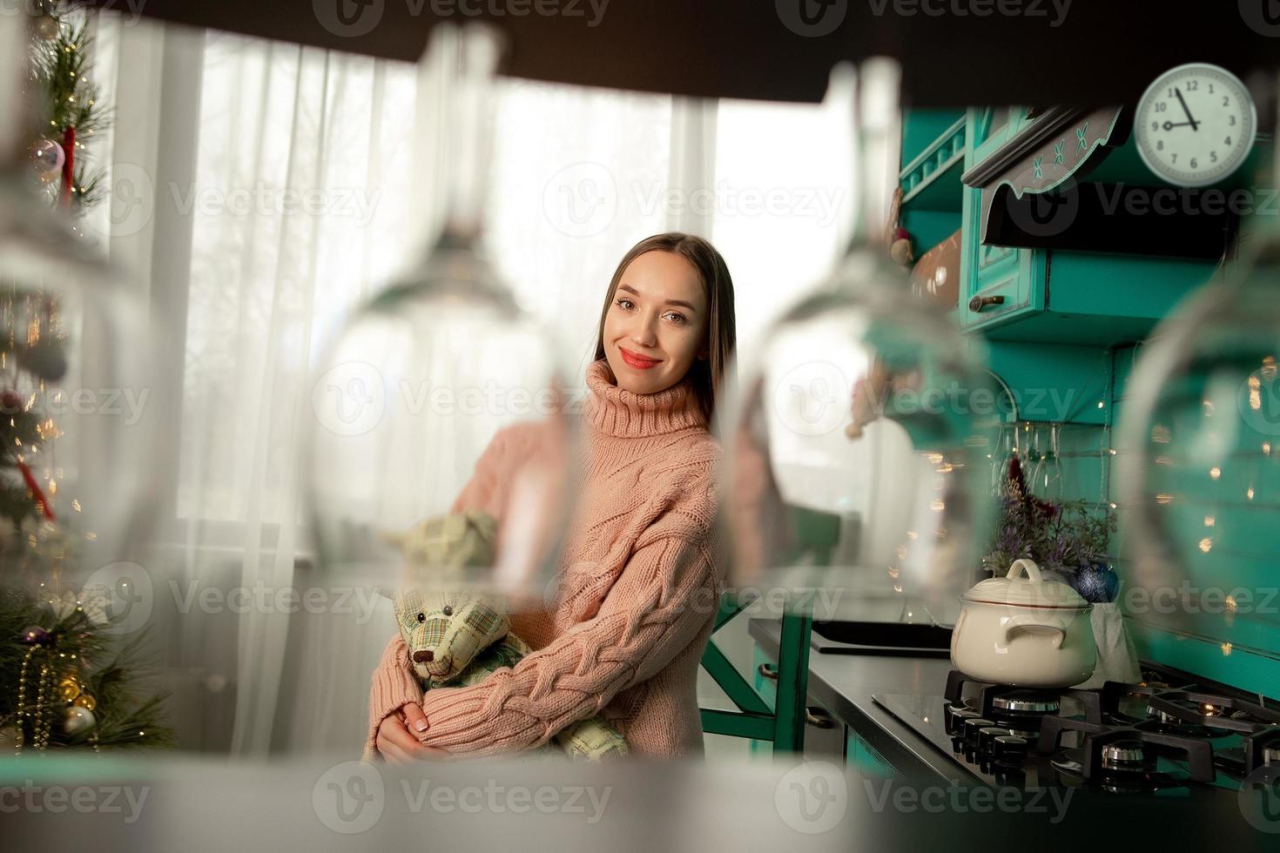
8.56
